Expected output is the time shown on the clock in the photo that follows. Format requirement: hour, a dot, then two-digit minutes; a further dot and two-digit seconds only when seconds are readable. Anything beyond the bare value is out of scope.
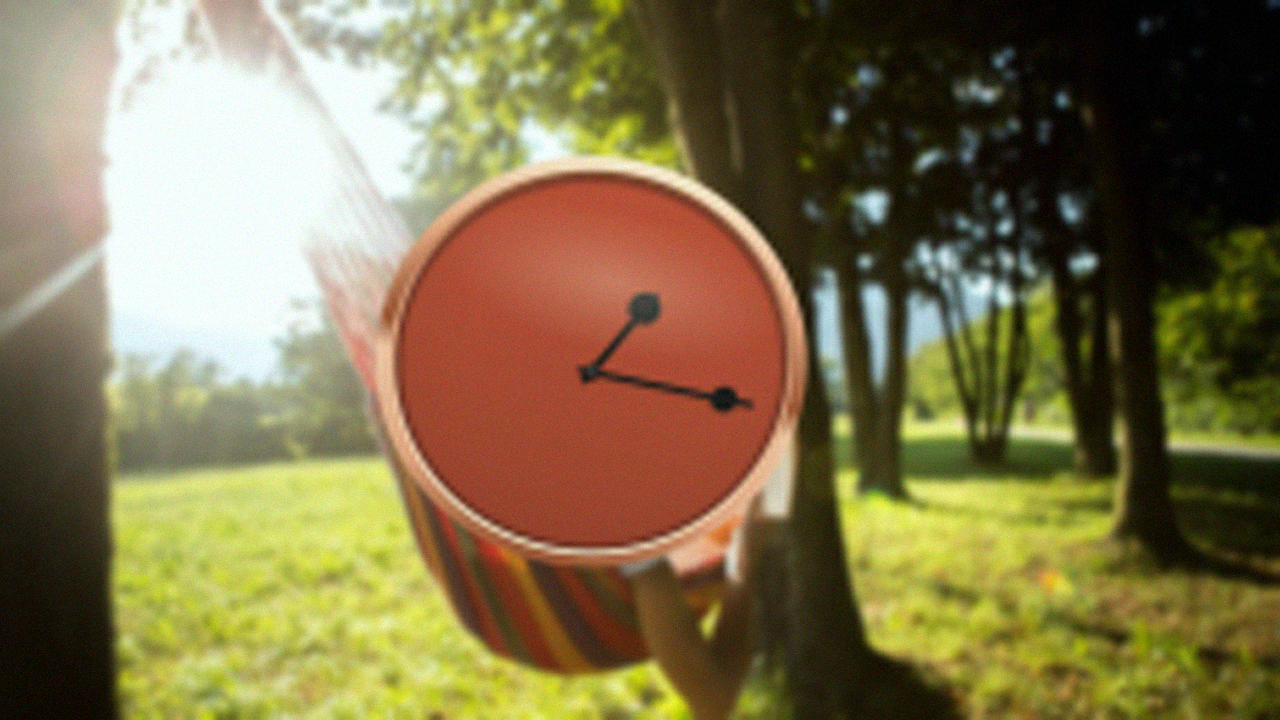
1.17
